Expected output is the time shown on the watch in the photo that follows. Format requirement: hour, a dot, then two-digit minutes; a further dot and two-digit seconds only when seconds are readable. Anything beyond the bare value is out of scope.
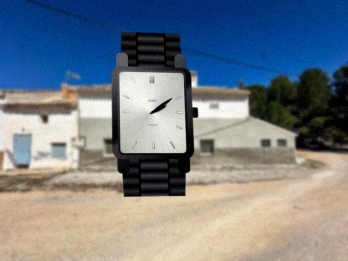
2.09
